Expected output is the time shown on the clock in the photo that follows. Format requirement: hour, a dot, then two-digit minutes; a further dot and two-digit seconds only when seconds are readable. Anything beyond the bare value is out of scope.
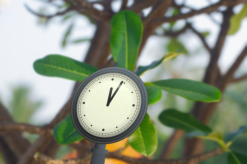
12.04
